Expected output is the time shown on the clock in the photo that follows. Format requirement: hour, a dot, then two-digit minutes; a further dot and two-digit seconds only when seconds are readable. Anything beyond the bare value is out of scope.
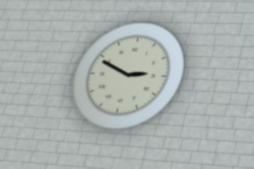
2.49
